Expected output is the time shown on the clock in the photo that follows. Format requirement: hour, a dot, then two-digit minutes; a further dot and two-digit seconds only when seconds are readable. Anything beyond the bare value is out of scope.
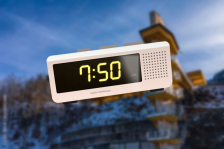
7.50
